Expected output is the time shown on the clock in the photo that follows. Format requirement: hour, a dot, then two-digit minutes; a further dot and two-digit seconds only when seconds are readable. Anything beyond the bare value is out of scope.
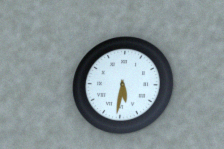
5.31
